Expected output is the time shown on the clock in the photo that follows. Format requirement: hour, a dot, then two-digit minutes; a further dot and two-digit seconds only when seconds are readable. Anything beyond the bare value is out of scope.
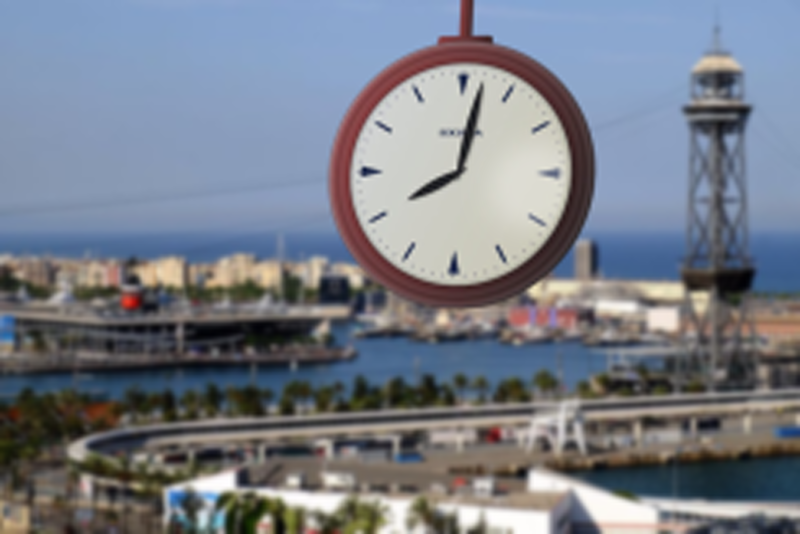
8.02
